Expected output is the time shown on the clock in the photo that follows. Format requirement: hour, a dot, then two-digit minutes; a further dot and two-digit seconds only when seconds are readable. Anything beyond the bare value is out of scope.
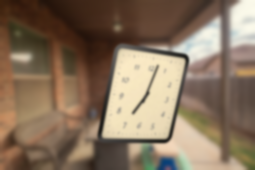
7.02
